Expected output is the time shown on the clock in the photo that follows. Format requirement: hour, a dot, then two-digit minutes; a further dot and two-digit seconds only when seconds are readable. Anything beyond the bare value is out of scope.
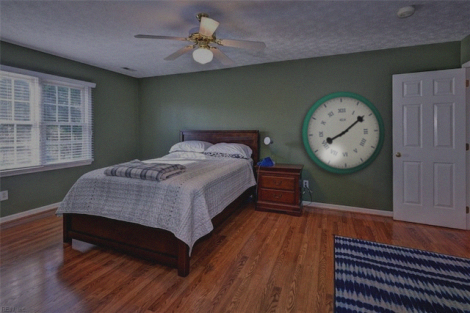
8.09
